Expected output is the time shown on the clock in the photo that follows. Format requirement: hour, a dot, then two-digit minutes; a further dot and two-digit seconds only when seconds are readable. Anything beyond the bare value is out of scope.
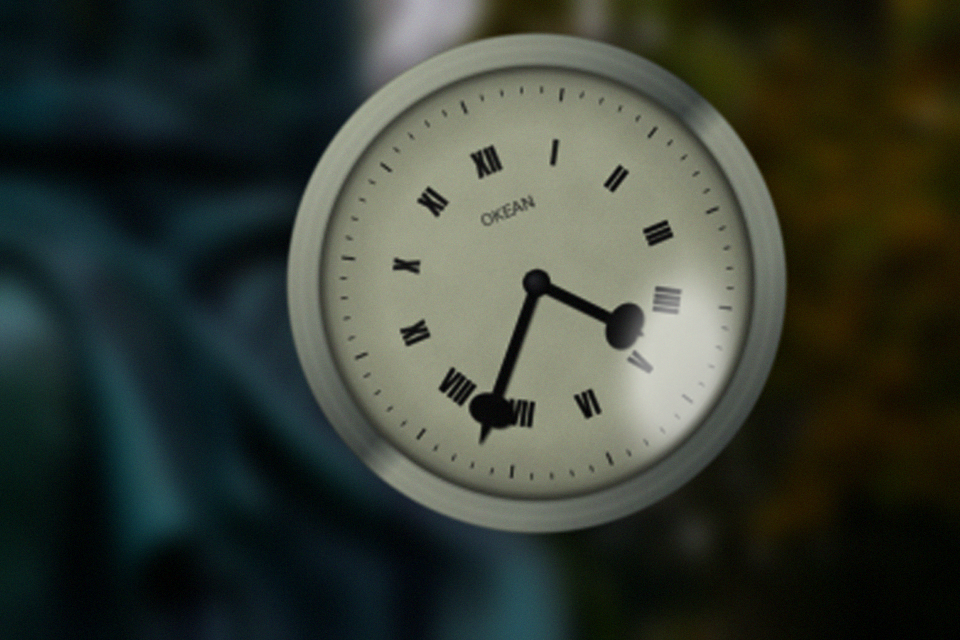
4.37
